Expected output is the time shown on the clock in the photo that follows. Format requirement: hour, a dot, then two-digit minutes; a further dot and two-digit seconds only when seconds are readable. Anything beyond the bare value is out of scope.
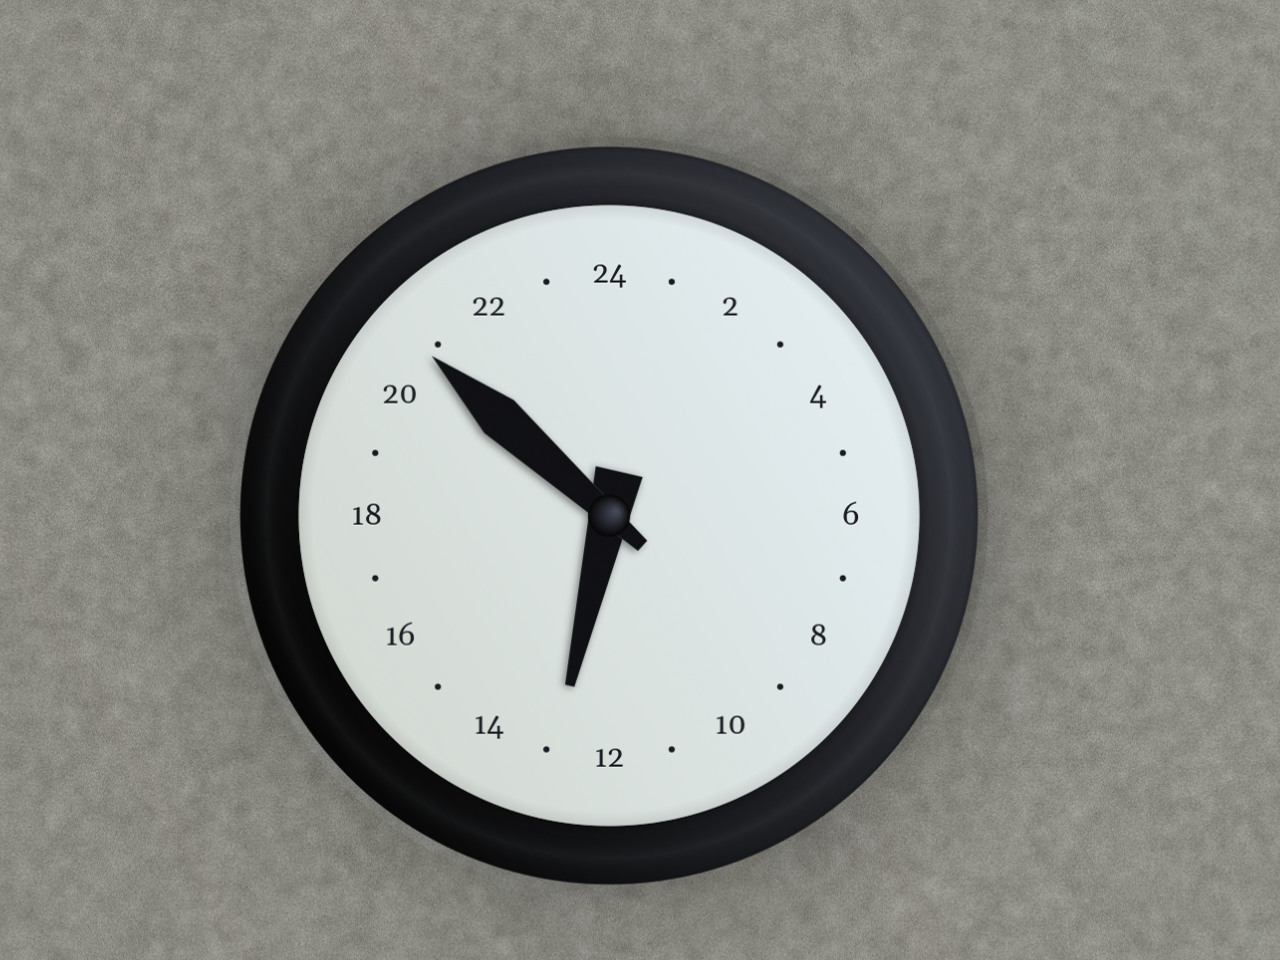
12.52
